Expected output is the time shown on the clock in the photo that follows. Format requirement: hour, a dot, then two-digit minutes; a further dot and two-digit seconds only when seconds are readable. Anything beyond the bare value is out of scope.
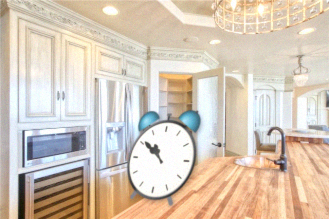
10.51
